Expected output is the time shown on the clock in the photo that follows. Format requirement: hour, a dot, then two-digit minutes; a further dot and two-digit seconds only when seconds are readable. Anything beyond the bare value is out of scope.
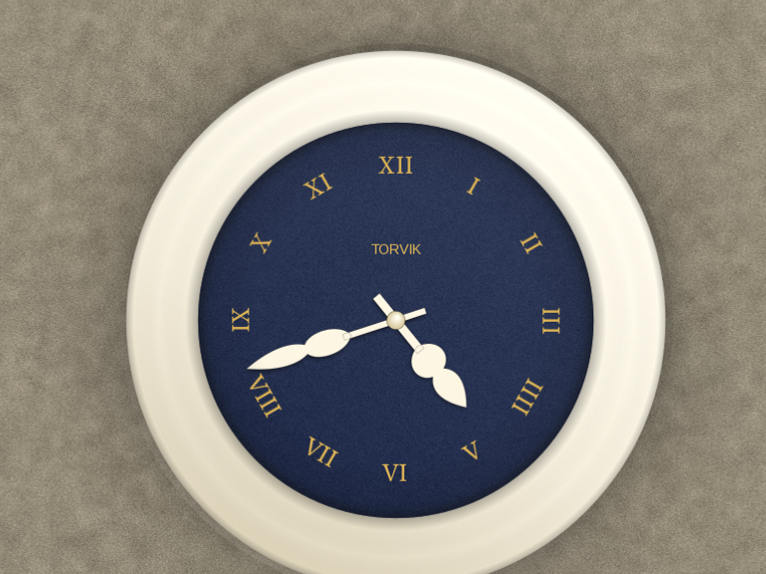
4.42
